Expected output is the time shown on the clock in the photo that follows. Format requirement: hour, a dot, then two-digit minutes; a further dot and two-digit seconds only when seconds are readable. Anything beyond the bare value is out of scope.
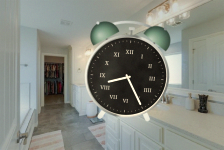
8.25
